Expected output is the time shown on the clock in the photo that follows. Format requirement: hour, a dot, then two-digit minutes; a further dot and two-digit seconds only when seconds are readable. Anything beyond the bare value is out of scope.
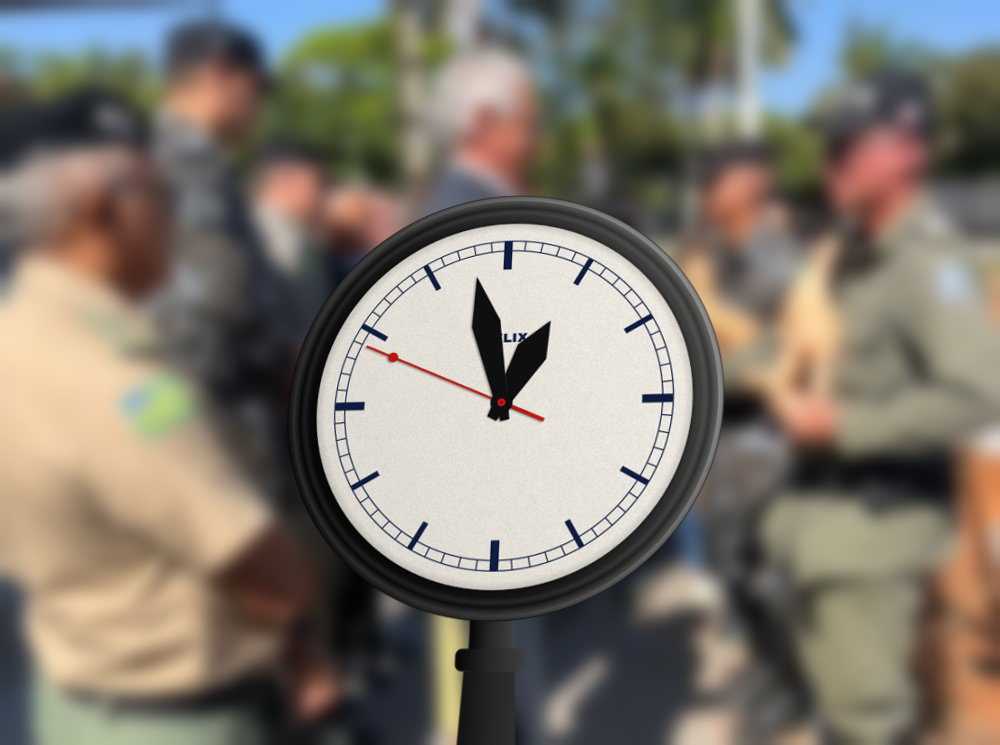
12.57.49
